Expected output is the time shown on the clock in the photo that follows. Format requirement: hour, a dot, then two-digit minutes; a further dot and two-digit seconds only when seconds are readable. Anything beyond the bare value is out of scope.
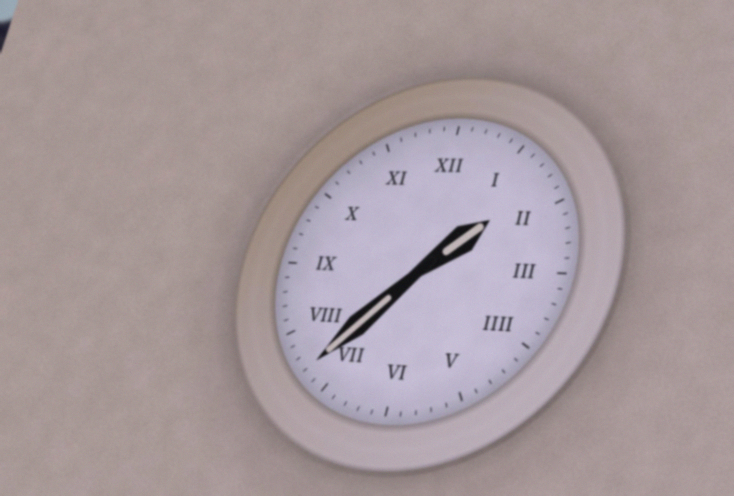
1.37
